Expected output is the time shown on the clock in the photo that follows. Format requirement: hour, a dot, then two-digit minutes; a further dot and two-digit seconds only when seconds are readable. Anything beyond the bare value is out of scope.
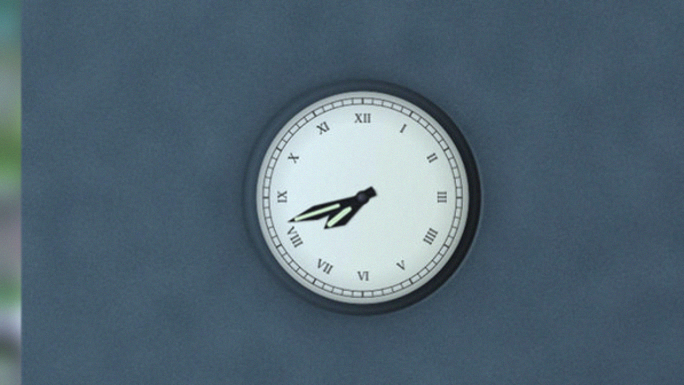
7.42
